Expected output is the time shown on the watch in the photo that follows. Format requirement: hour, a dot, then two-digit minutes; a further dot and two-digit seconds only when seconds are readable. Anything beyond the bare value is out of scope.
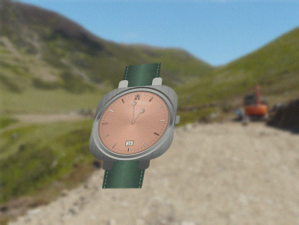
12.59
